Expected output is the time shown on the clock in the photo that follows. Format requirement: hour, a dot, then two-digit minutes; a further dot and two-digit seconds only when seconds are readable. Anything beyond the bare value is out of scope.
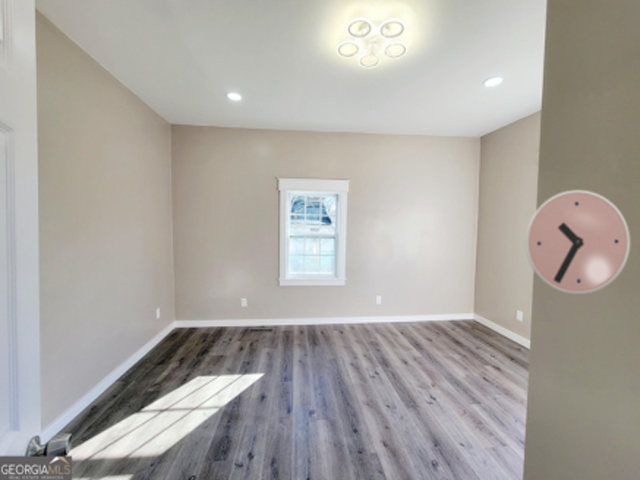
10.35
